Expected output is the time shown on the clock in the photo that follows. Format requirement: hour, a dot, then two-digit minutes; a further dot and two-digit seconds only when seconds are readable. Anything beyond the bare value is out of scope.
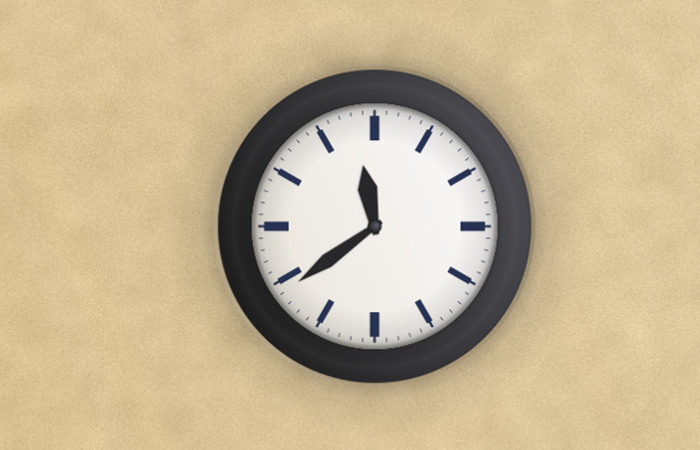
11.39
